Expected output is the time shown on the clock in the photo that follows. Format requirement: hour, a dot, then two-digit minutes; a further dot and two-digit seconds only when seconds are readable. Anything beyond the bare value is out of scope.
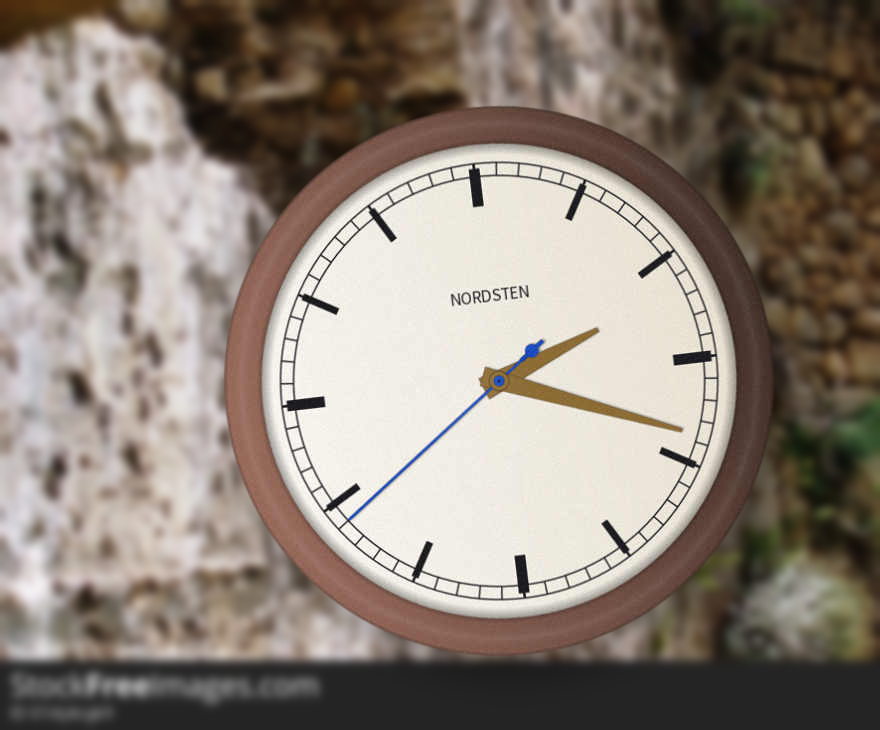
2.18.39
